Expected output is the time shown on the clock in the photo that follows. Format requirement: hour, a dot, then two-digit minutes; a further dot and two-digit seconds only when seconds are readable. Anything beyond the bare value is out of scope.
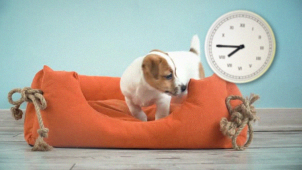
7.45
